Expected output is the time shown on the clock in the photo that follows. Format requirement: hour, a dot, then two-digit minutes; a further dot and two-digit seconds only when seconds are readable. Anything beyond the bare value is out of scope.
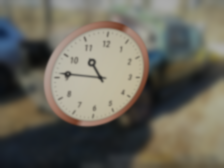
10.46
